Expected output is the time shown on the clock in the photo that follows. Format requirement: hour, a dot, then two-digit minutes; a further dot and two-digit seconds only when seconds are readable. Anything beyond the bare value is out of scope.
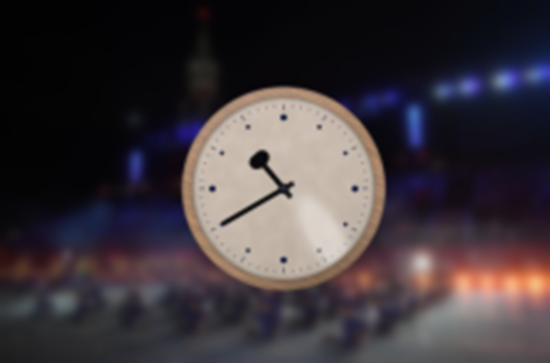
10.40
